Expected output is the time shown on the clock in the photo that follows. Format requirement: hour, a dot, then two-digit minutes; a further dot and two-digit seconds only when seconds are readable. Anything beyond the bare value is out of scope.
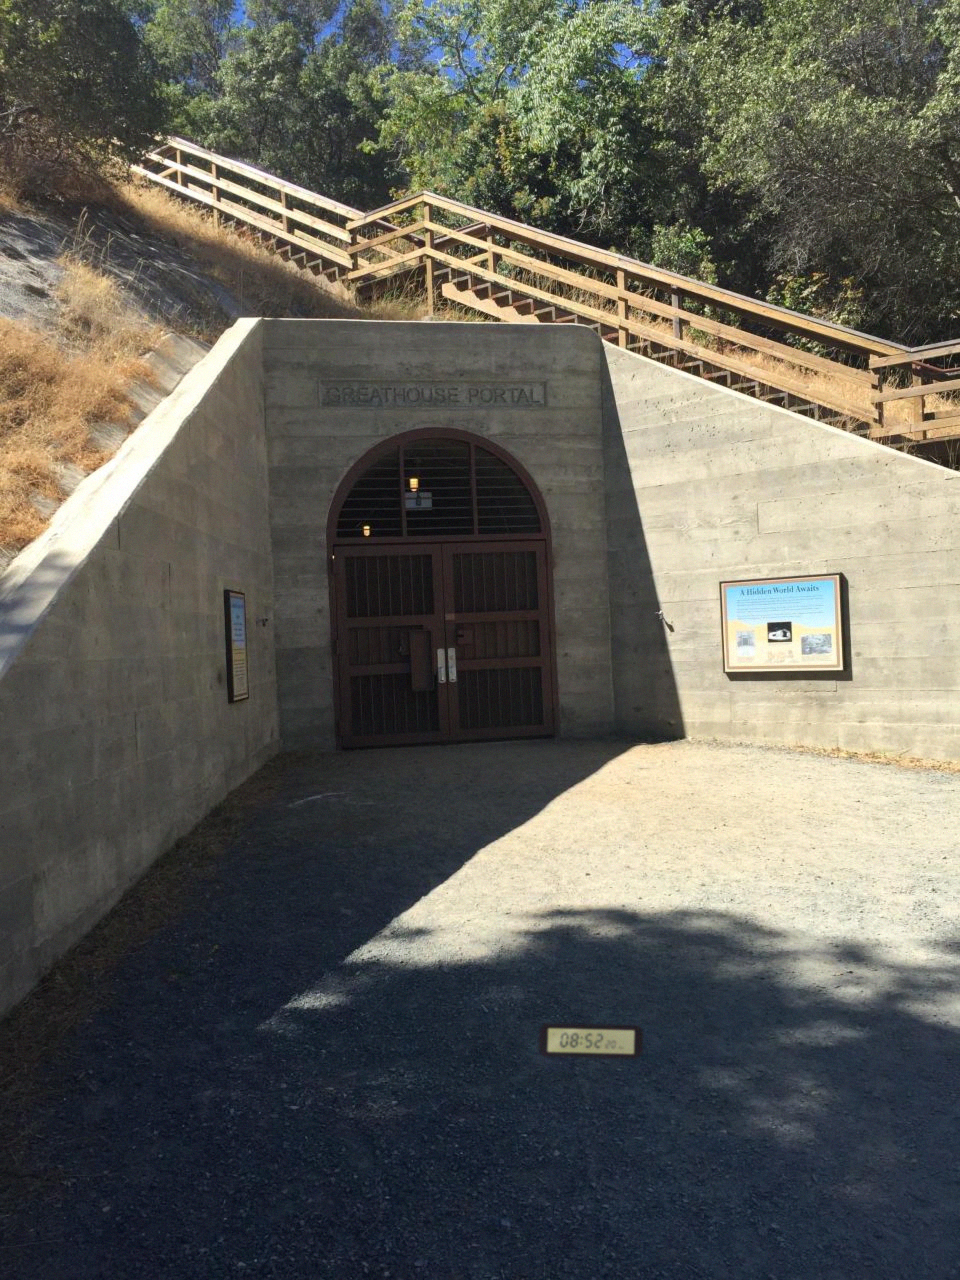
8.52
